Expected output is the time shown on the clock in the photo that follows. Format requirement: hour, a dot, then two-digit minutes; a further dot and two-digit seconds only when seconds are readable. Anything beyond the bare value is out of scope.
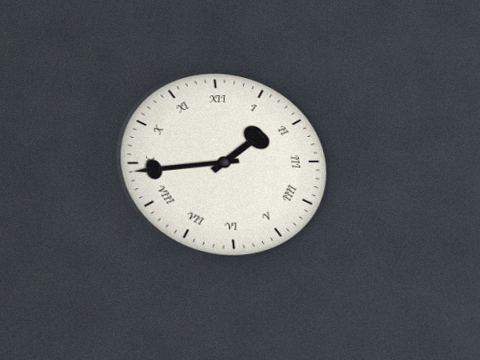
1.44
